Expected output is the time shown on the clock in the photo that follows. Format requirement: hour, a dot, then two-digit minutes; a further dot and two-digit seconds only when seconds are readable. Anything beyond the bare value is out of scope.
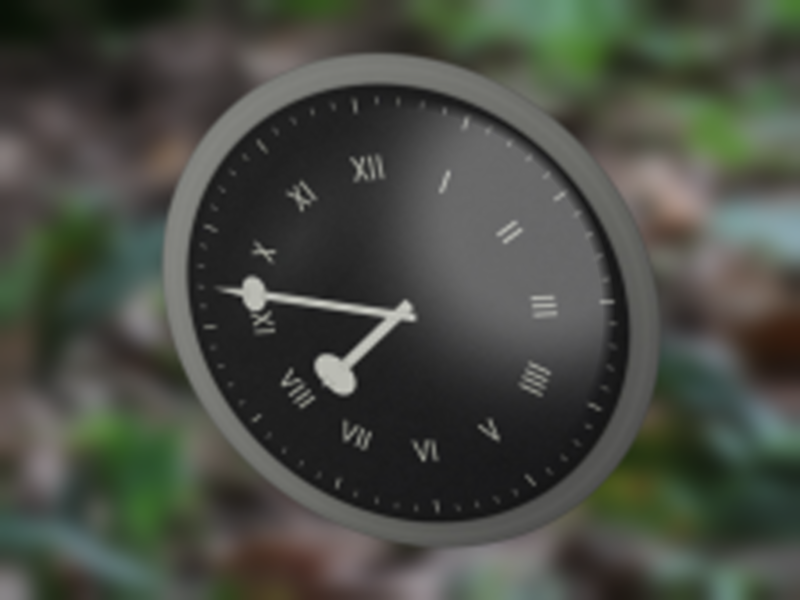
7.47
